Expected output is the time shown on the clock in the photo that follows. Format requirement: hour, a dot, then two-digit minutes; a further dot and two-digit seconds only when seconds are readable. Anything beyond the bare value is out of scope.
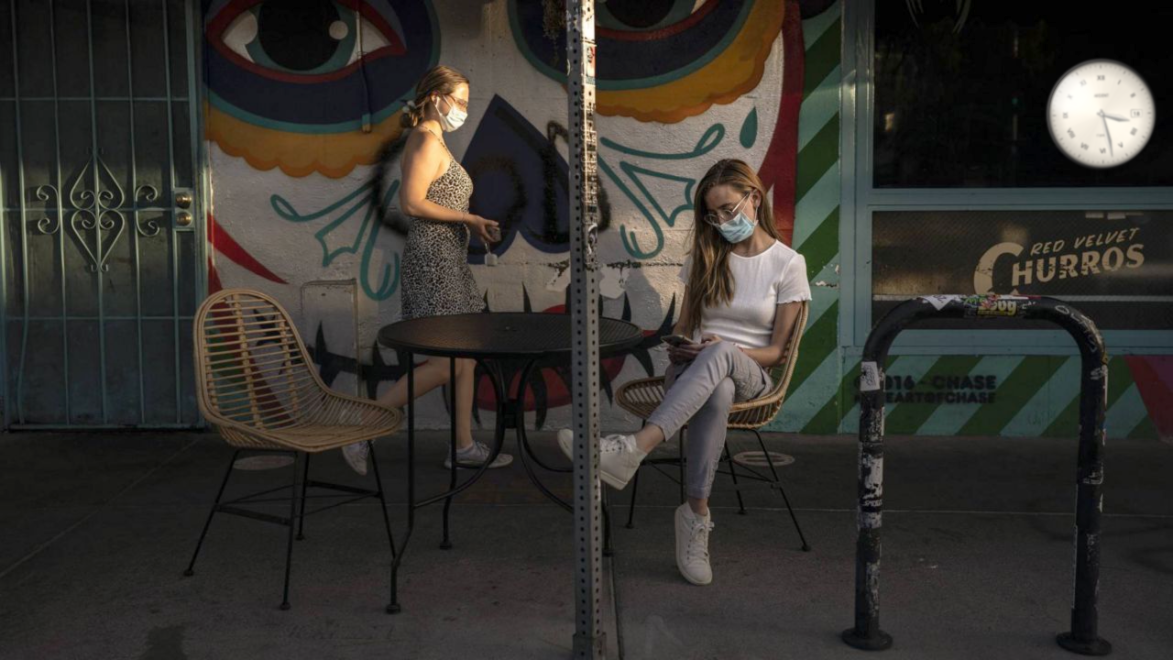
3.28
